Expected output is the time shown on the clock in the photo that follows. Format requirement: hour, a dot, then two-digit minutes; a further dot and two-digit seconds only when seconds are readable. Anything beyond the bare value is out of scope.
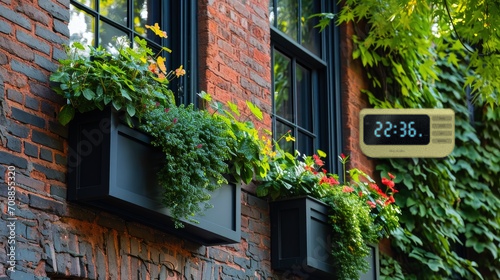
22.36
